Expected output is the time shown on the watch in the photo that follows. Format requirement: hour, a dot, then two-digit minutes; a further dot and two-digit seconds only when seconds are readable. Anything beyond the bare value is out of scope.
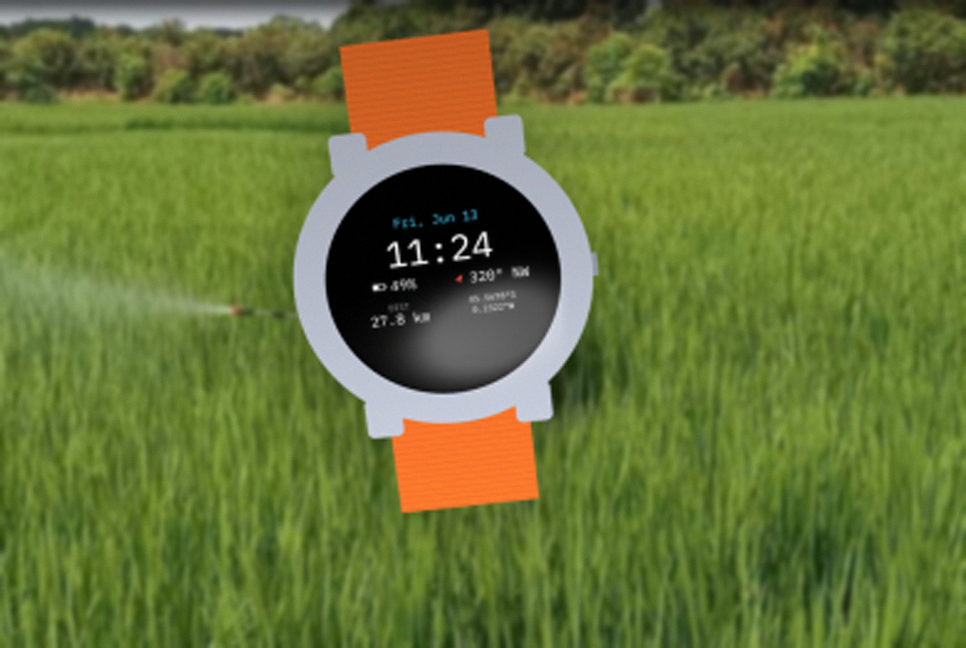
11.24
